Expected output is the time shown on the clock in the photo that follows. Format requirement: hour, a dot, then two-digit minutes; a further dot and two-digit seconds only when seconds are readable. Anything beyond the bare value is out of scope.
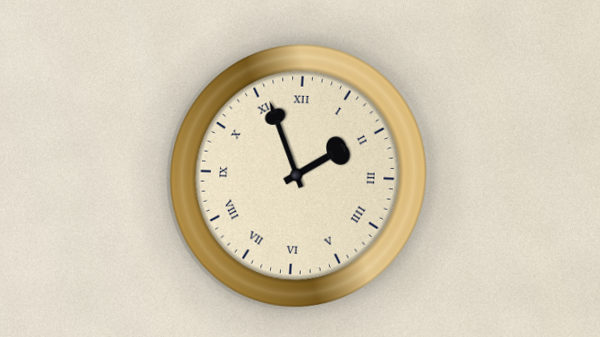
1.56
